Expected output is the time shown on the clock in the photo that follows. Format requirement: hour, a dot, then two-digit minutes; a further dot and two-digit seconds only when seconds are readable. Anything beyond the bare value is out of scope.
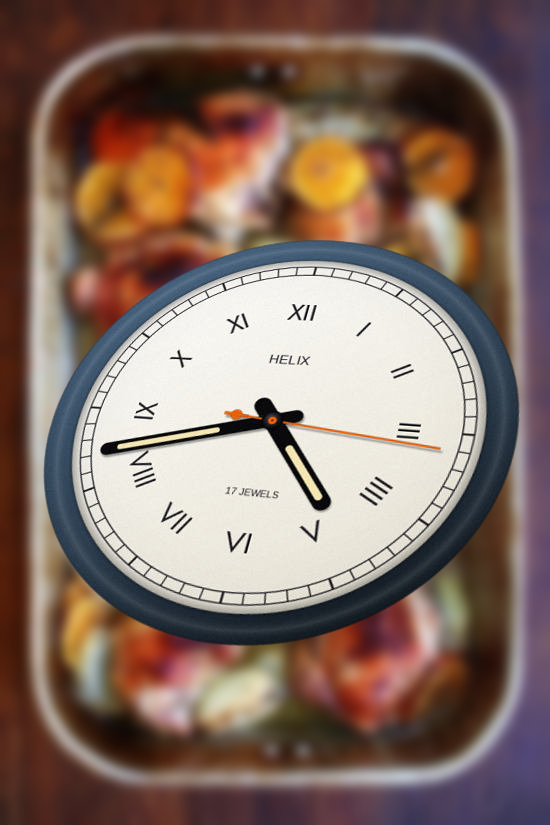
4.42.16
